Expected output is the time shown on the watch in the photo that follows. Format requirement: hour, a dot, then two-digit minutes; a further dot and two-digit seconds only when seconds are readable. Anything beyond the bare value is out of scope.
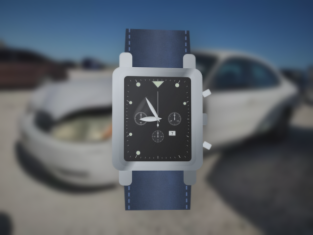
8.55
